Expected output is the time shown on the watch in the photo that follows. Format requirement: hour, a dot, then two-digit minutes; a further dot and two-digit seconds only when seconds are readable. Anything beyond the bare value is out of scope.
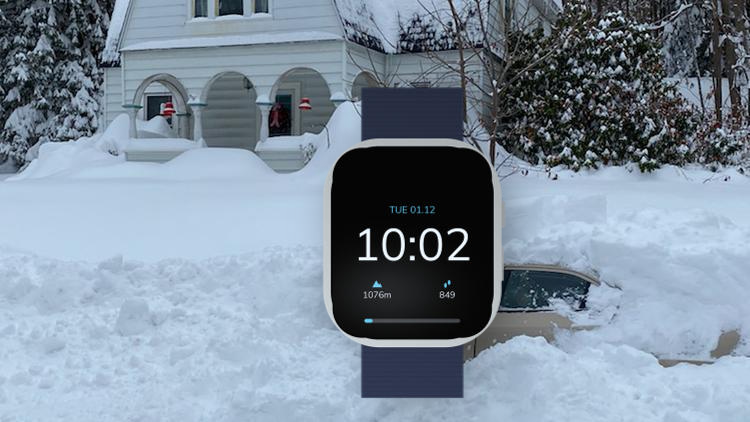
10.02
